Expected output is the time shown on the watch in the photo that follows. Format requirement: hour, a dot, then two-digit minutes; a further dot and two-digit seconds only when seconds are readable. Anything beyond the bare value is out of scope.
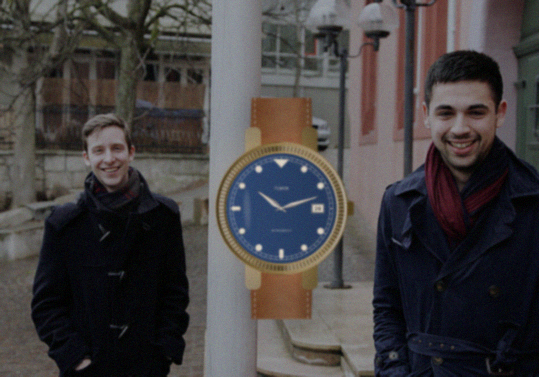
10.12
